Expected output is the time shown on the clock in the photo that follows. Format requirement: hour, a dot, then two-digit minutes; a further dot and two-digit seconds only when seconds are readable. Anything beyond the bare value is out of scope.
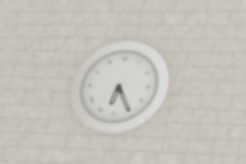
6.25
